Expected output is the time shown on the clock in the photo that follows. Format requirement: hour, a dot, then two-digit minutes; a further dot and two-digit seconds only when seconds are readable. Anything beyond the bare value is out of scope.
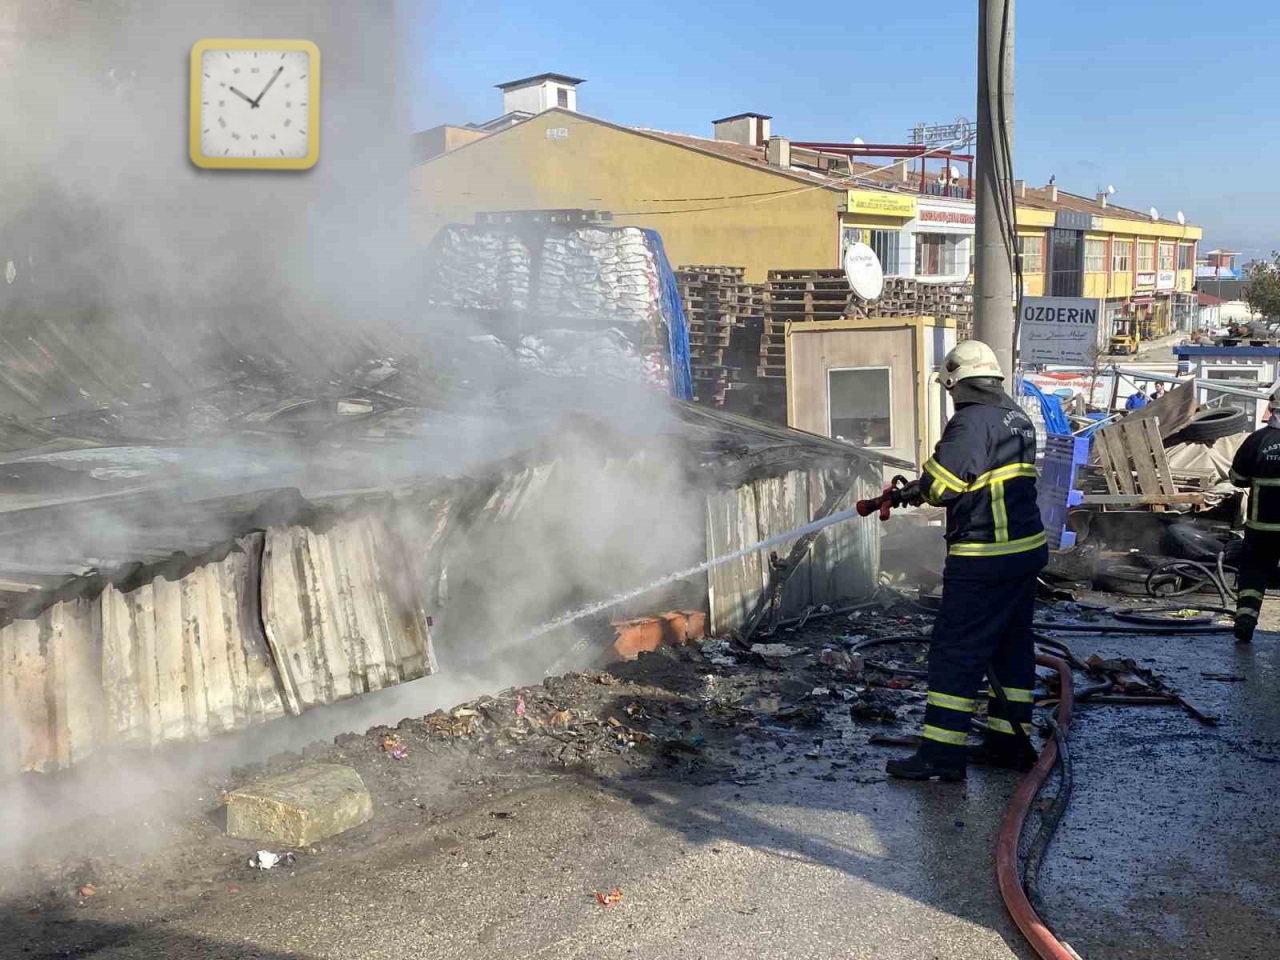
10.06
